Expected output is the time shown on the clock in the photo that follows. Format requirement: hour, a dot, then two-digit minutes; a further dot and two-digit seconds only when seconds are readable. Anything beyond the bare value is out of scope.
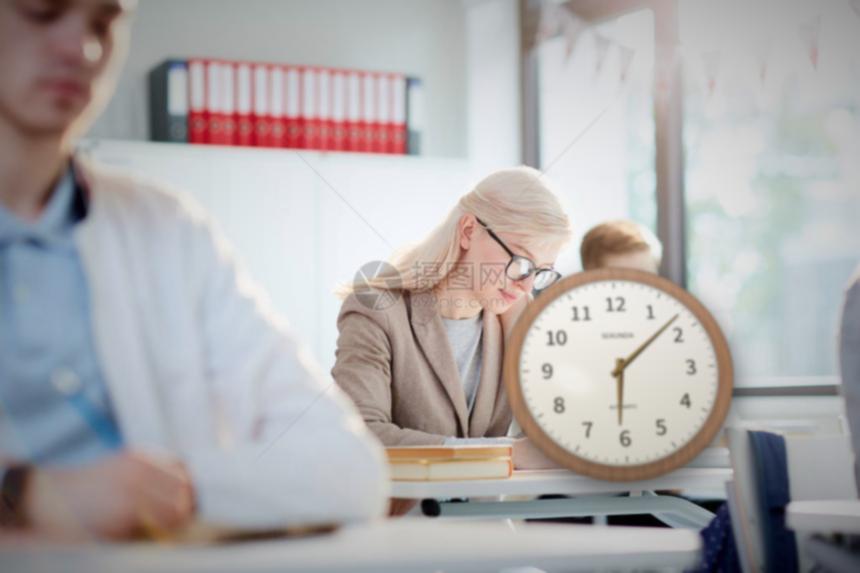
6.08
